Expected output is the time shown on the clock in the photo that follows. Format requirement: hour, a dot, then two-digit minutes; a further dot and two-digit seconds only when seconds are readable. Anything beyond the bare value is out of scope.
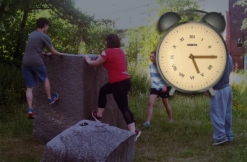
5.15
